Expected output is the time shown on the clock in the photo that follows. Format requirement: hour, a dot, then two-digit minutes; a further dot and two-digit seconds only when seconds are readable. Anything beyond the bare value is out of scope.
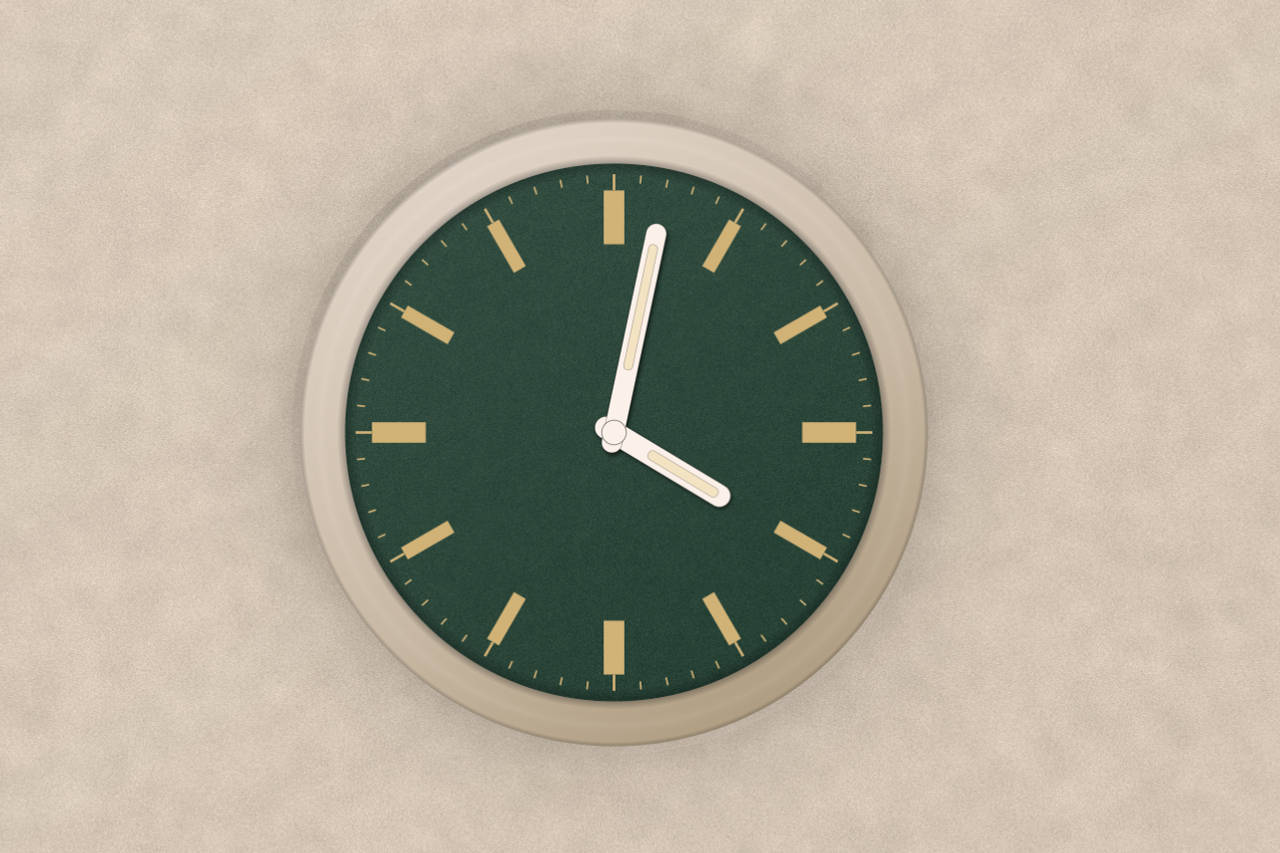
4.02
